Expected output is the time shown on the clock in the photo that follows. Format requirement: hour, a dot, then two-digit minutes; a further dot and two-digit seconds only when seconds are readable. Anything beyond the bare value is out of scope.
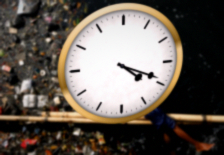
4.19
